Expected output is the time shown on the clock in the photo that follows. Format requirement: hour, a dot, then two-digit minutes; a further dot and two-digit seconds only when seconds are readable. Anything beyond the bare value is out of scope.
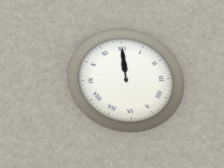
12.00
